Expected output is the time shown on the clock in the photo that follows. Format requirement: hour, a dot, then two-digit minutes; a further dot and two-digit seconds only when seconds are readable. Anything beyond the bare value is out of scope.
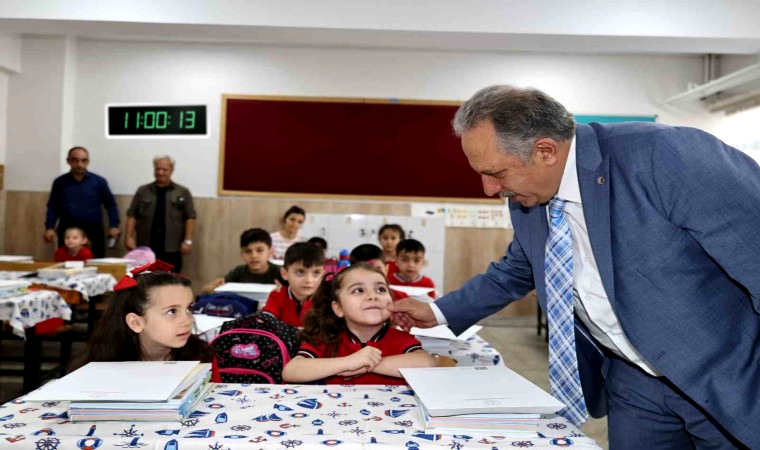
11.00.13
